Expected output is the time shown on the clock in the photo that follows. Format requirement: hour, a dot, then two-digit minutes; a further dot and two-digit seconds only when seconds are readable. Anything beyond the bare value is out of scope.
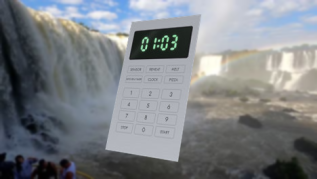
1.03
